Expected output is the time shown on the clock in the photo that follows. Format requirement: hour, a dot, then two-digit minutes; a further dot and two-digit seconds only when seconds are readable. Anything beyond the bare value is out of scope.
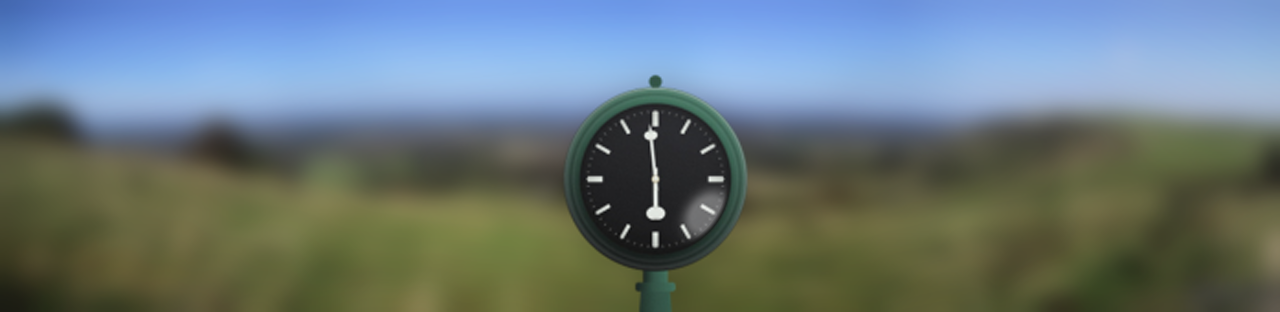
5.59
